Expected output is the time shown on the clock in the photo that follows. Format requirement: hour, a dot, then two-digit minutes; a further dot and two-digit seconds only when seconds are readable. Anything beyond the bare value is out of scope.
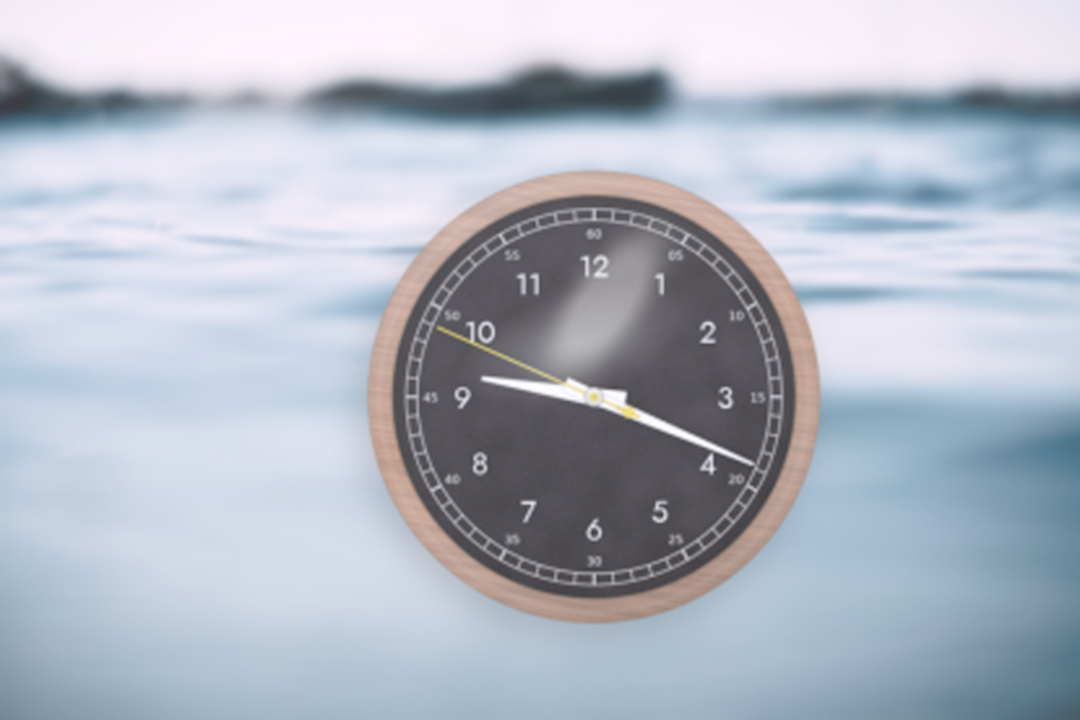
9.18.49
